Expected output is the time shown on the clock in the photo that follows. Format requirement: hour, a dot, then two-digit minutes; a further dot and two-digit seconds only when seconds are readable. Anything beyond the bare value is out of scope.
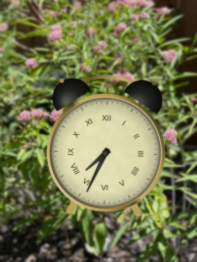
7.34
